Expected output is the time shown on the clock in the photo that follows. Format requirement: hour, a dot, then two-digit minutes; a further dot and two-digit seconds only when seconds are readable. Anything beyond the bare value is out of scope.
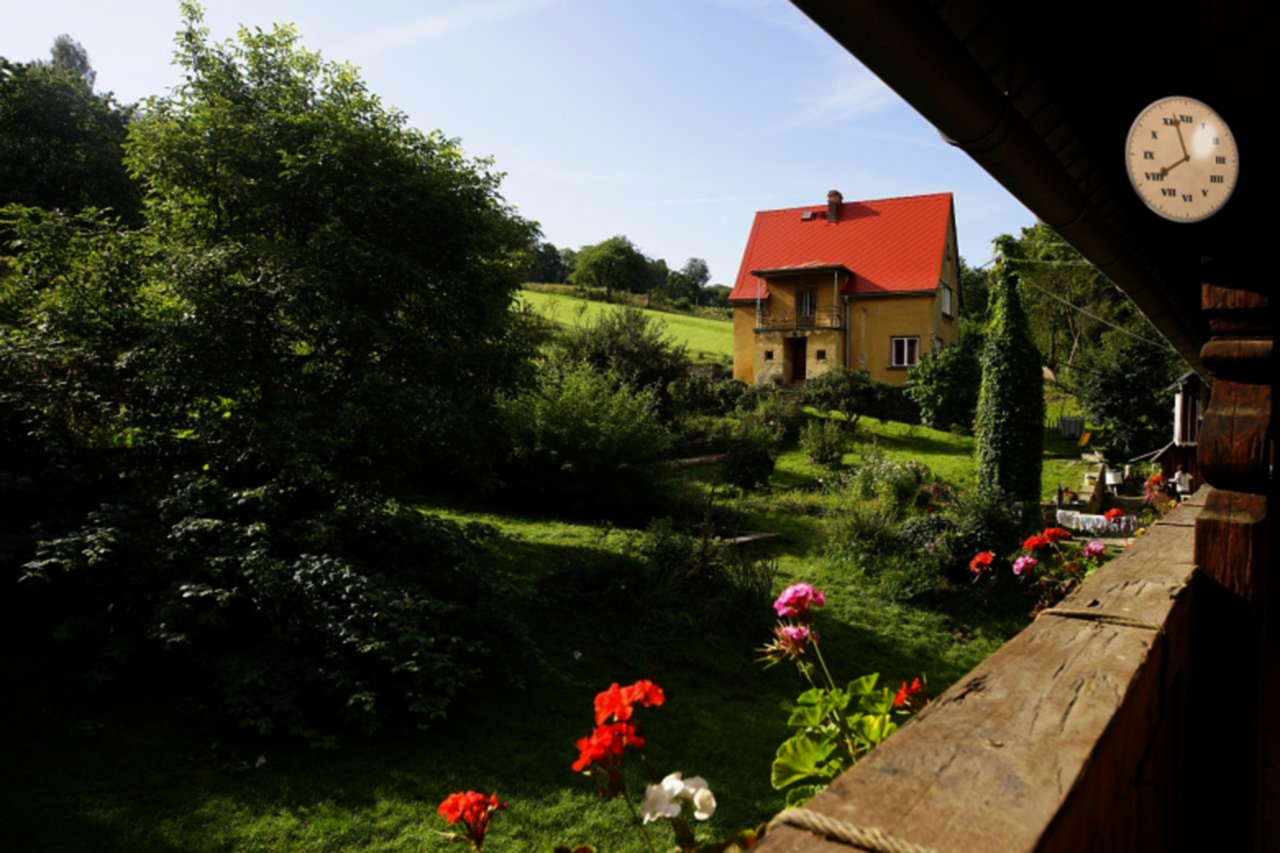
7.57
